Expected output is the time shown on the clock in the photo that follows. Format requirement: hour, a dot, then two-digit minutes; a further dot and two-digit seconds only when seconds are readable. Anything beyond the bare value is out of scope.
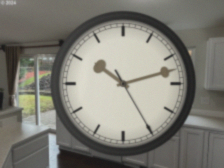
10.12.25
